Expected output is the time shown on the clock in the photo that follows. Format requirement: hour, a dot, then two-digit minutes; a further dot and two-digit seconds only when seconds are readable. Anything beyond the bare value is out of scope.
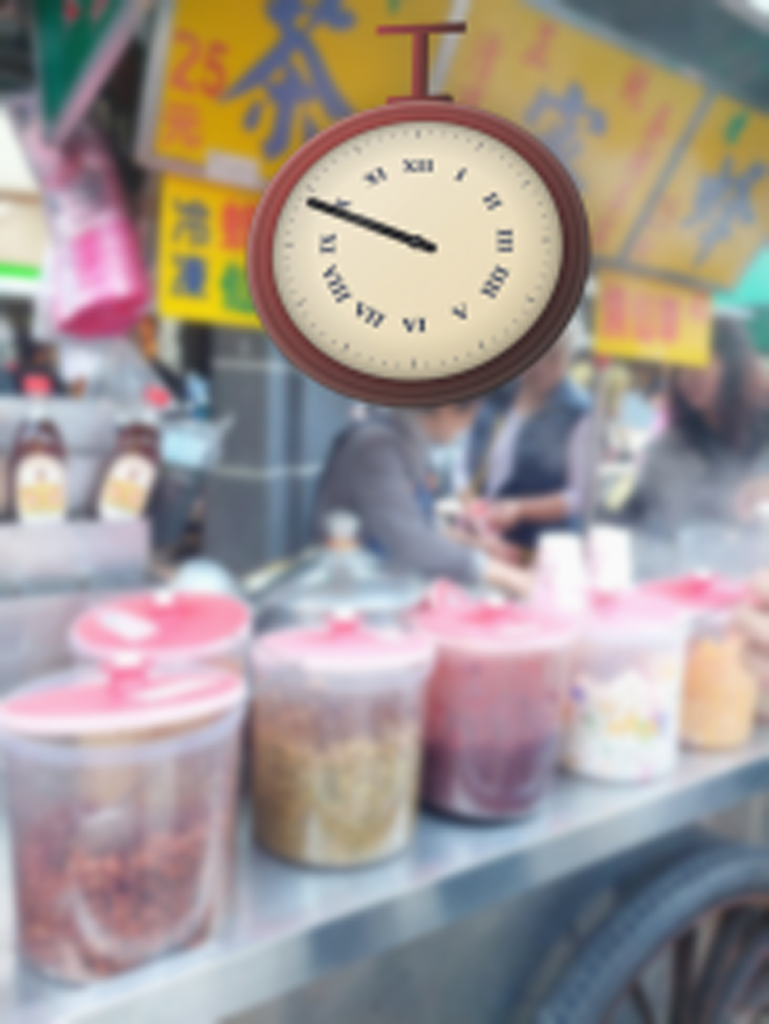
9.49
